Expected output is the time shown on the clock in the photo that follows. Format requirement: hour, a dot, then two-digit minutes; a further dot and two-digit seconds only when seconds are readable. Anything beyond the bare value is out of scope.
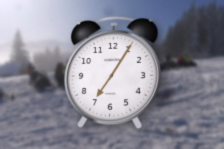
7.05
